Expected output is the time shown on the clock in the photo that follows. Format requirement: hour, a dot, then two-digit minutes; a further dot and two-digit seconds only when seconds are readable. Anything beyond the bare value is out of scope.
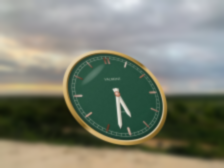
5.32
